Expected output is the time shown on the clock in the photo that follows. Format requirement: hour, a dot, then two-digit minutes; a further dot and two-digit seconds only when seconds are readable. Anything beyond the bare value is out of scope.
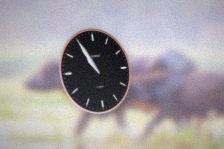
10.55
